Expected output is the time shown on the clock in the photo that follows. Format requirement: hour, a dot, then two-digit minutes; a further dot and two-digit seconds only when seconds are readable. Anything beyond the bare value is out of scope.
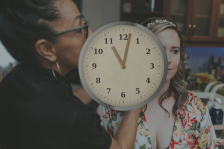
11.02
